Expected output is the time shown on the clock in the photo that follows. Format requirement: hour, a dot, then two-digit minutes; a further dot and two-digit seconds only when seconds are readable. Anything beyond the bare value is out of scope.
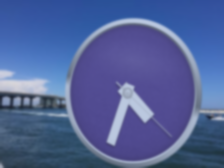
4.33.22
